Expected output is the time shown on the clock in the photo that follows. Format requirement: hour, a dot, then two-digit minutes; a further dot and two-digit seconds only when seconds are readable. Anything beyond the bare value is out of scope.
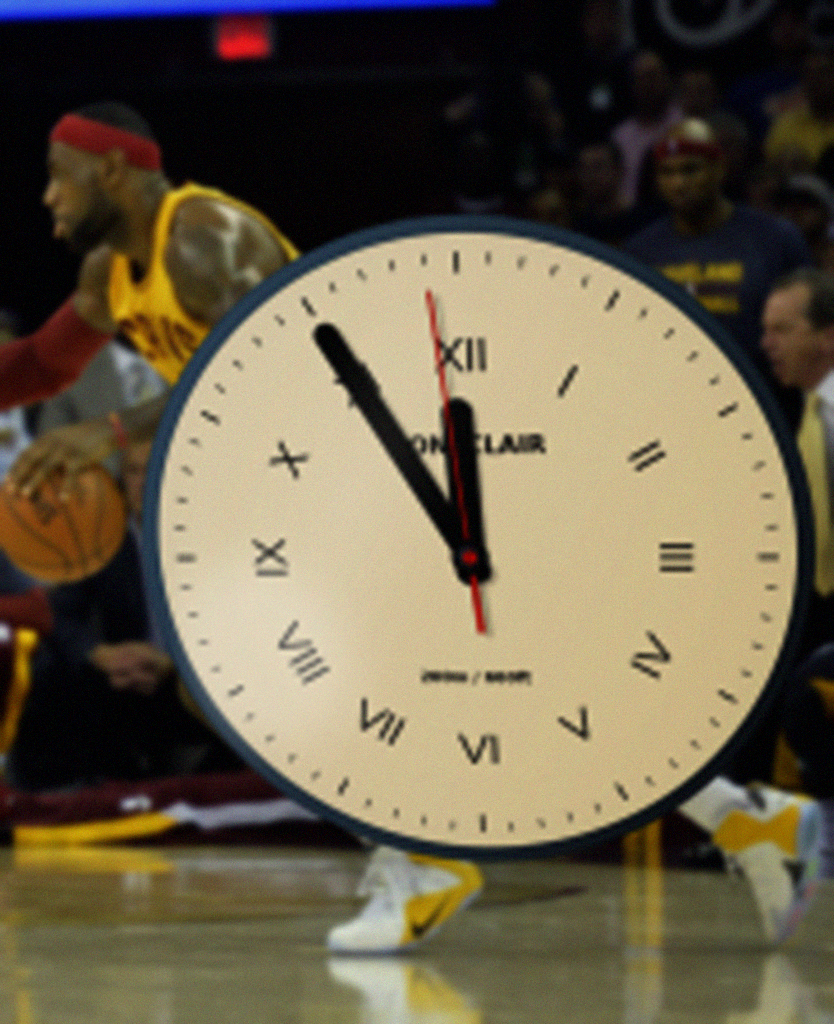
11.54.59
